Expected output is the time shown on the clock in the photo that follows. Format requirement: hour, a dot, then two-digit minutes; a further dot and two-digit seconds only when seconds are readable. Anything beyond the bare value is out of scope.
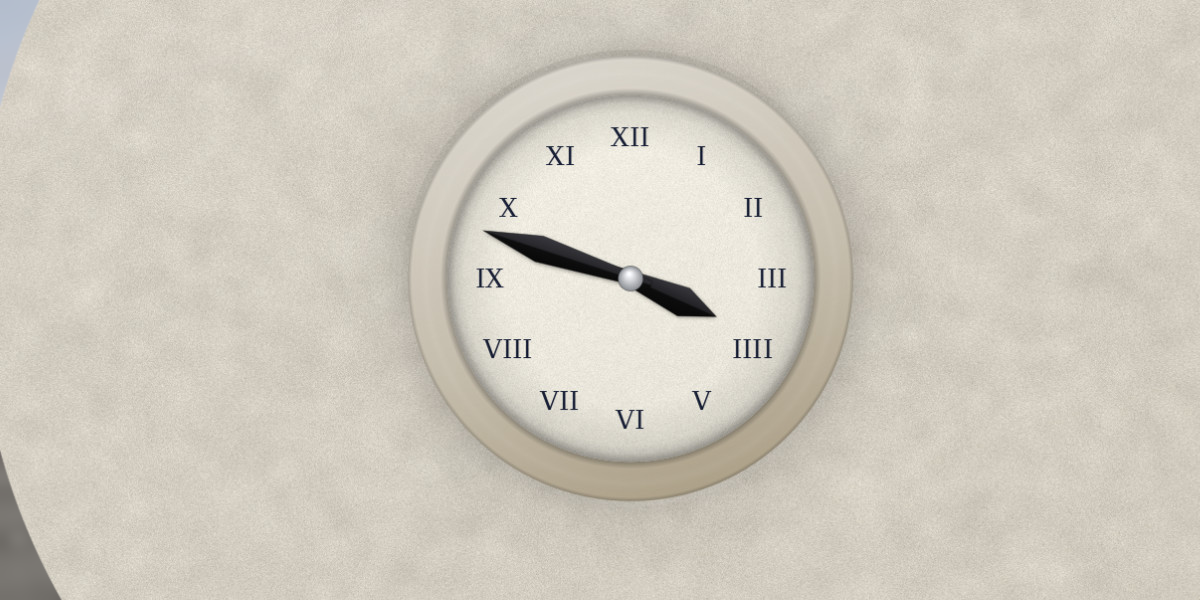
3.48
